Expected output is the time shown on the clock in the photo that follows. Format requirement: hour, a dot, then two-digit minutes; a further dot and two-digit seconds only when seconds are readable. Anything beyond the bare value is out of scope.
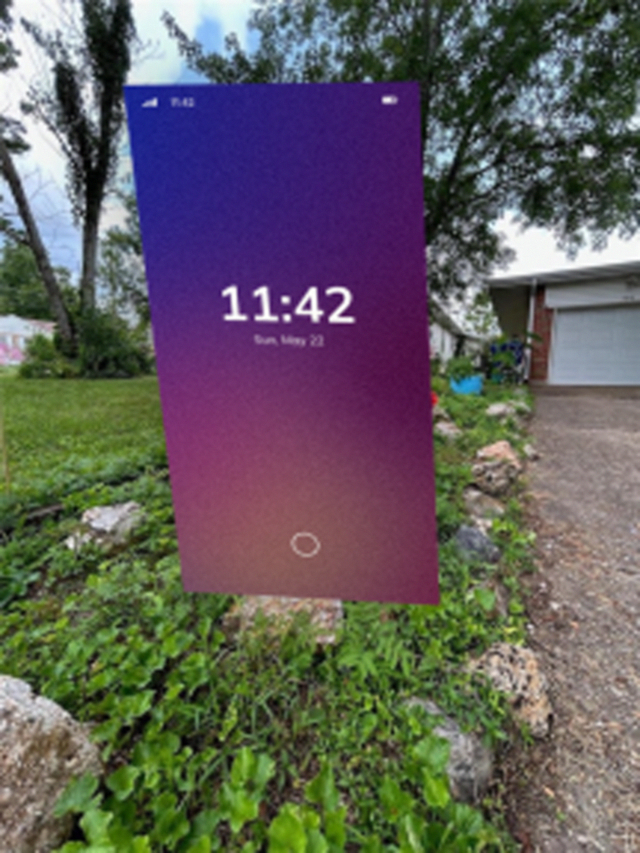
11.42
